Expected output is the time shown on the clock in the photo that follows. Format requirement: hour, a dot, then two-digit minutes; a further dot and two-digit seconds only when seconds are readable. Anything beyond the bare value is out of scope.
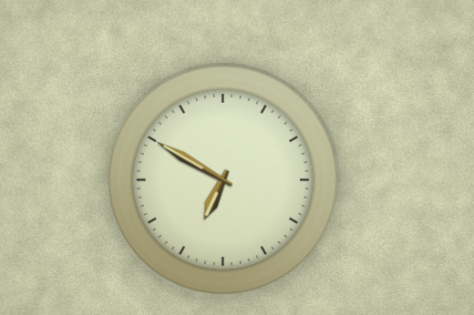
6.50
